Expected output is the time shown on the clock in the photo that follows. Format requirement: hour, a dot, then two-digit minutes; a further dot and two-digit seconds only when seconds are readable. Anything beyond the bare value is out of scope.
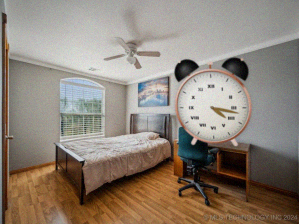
4.17
